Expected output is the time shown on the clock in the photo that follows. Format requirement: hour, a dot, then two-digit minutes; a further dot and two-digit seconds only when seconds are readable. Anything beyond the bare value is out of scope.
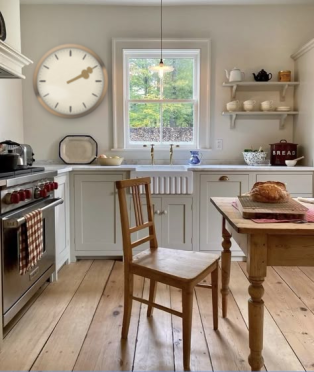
2.10
